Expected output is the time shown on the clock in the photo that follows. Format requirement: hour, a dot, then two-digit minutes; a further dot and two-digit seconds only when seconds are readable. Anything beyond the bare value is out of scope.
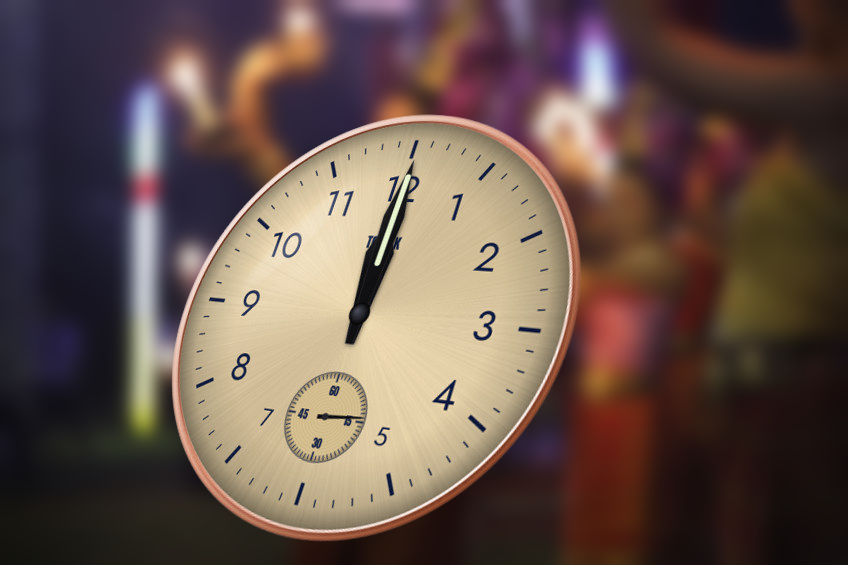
12.00.14
